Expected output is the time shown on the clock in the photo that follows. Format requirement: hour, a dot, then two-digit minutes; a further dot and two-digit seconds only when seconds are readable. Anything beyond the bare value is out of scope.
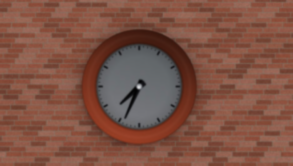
7.34
